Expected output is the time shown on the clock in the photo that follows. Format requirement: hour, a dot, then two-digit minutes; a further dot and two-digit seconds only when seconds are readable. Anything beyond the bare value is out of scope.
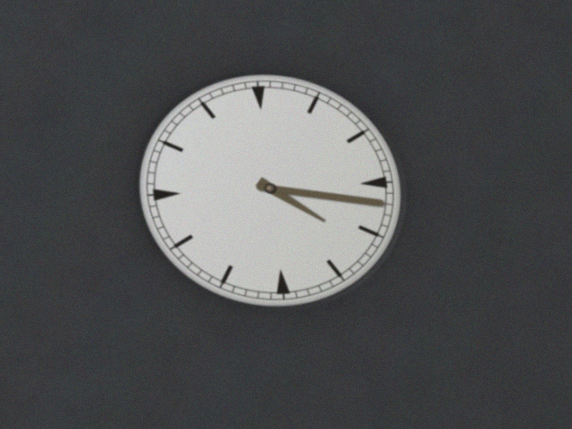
4.17
